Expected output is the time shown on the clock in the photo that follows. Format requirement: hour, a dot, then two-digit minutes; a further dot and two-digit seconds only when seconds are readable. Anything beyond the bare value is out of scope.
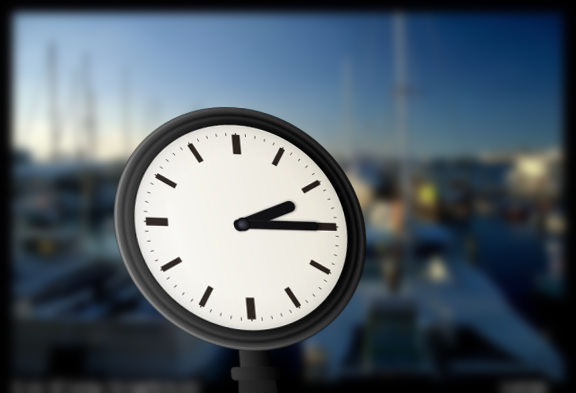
2.15
